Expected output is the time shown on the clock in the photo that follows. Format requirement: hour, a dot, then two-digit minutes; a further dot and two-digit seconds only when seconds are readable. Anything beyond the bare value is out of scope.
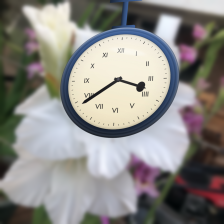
3.39
